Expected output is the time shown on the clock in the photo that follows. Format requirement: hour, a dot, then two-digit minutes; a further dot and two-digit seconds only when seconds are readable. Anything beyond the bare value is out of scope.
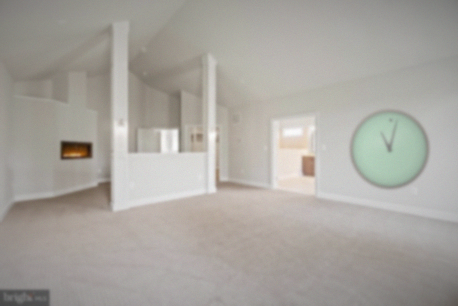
11.02
